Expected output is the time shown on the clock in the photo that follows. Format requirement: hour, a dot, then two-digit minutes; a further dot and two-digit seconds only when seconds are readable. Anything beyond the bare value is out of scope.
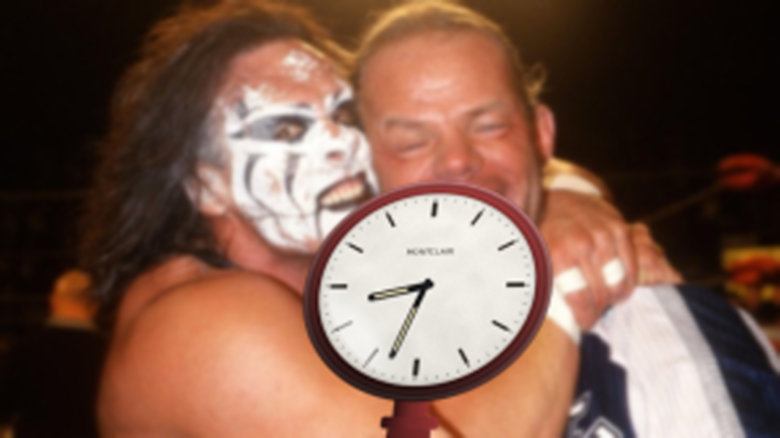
8.33
